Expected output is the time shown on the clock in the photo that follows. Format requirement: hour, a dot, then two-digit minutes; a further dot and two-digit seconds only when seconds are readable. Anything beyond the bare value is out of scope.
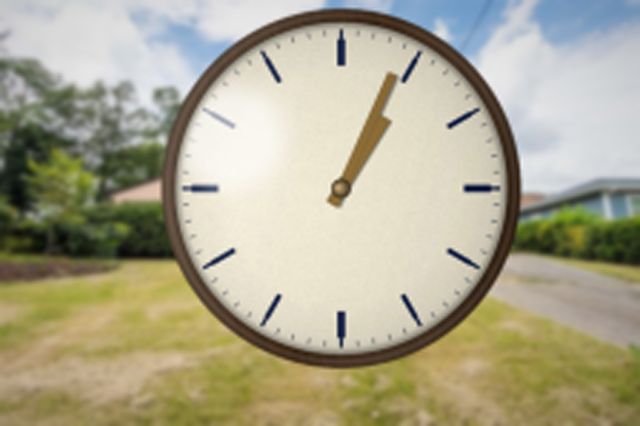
1.04
